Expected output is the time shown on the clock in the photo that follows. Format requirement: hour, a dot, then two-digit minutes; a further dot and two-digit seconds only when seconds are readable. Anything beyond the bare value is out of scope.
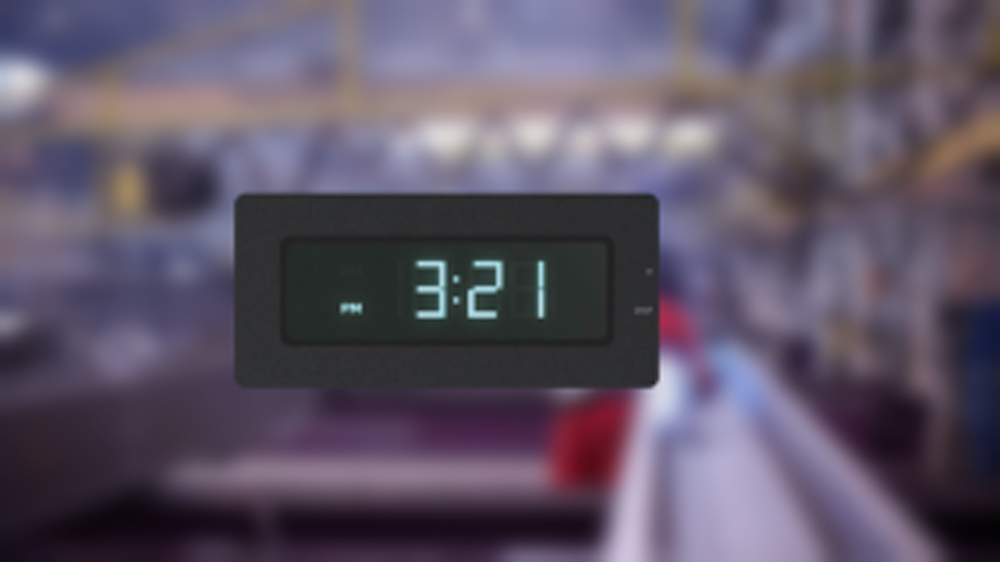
3.21
